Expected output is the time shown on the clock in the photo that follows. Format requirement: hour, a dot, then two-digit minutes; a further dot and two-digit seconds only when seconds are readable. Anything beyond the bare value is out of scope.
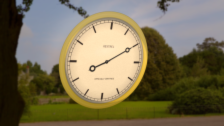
8.10
